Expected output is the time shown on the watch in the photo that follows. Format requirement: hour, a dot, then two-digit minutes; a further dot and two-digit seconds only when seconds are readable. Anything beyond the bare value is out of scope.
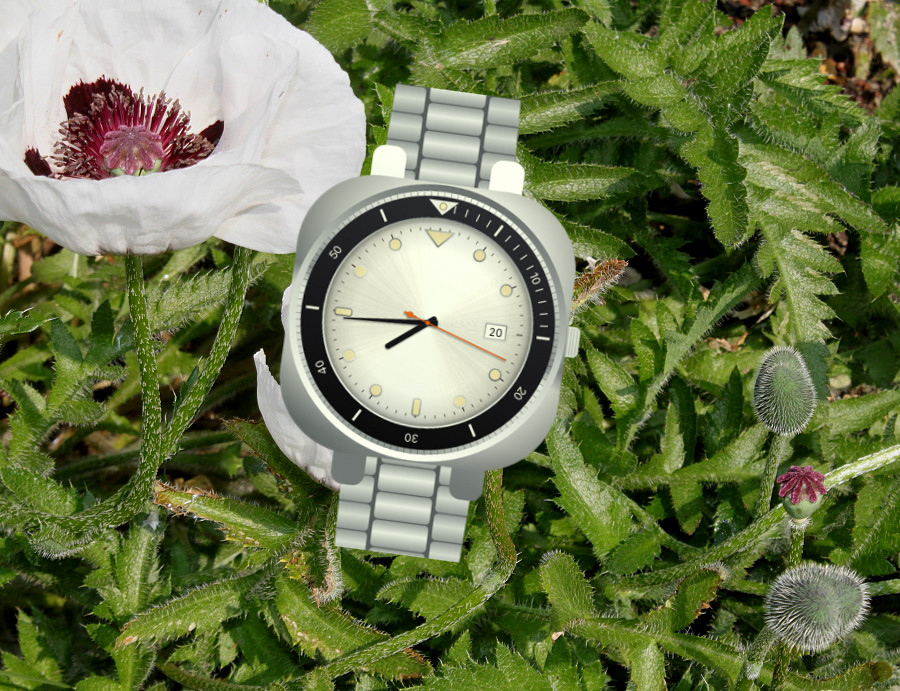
7.44.18
